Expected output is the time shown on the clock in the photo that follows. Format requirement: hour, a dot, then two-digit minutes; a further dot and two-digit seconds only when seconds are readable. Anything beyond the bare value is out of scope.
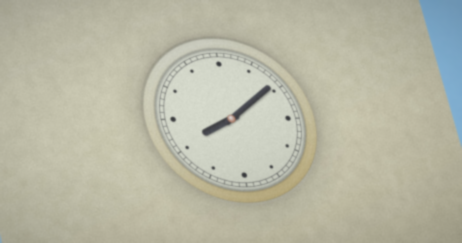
8.09
